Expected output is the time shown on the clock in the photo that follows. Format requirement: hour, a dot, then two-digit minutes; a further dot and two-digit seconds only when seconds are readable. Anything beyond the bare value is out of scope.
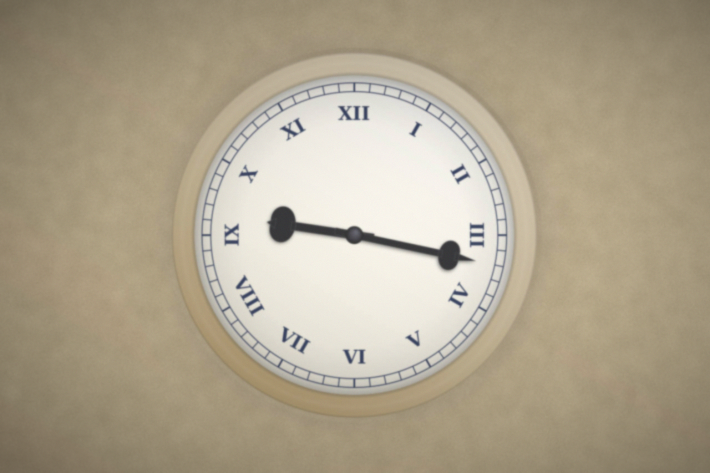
9.17
